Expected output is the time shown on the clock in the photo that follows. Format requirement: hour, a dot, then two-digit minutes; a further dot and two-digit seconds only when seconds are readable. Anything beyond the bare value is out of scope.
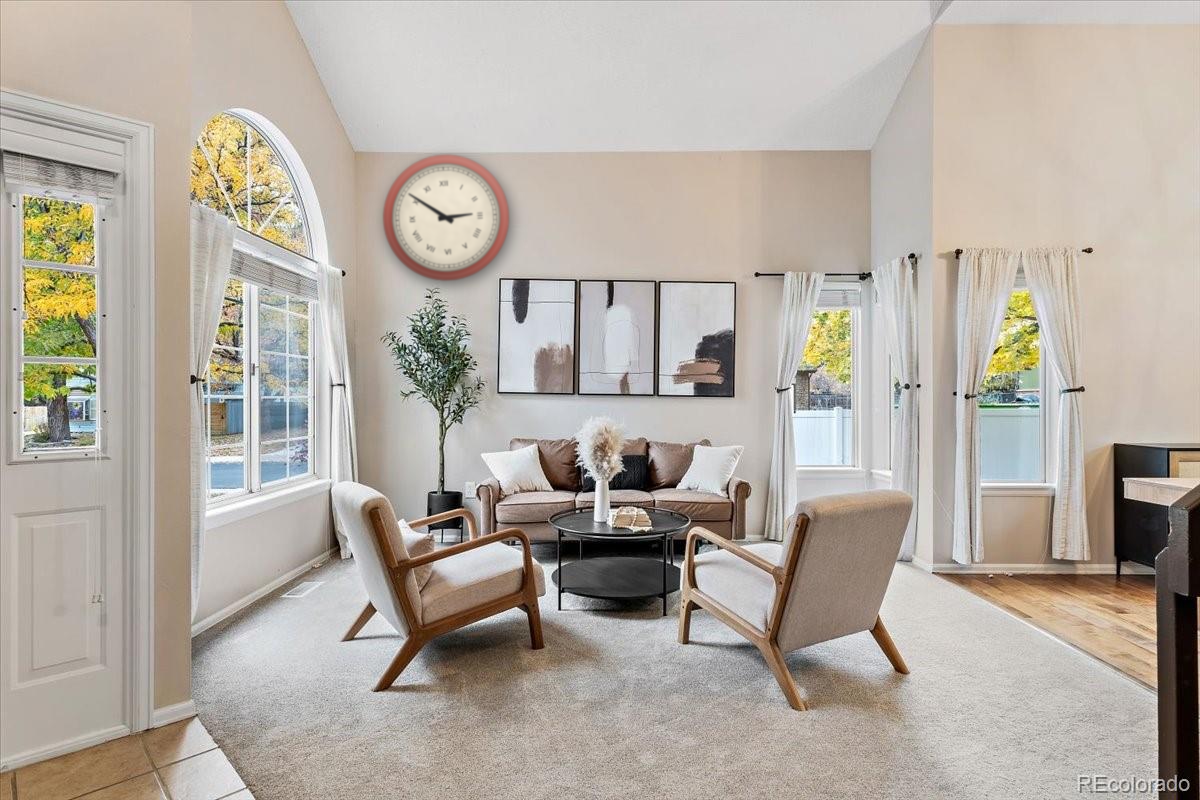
2.51
